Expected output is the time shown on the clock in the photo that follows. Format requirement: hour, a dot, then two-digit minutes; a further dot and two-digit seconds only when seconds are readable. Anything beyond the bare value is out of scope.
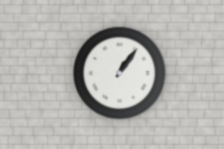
1.06
